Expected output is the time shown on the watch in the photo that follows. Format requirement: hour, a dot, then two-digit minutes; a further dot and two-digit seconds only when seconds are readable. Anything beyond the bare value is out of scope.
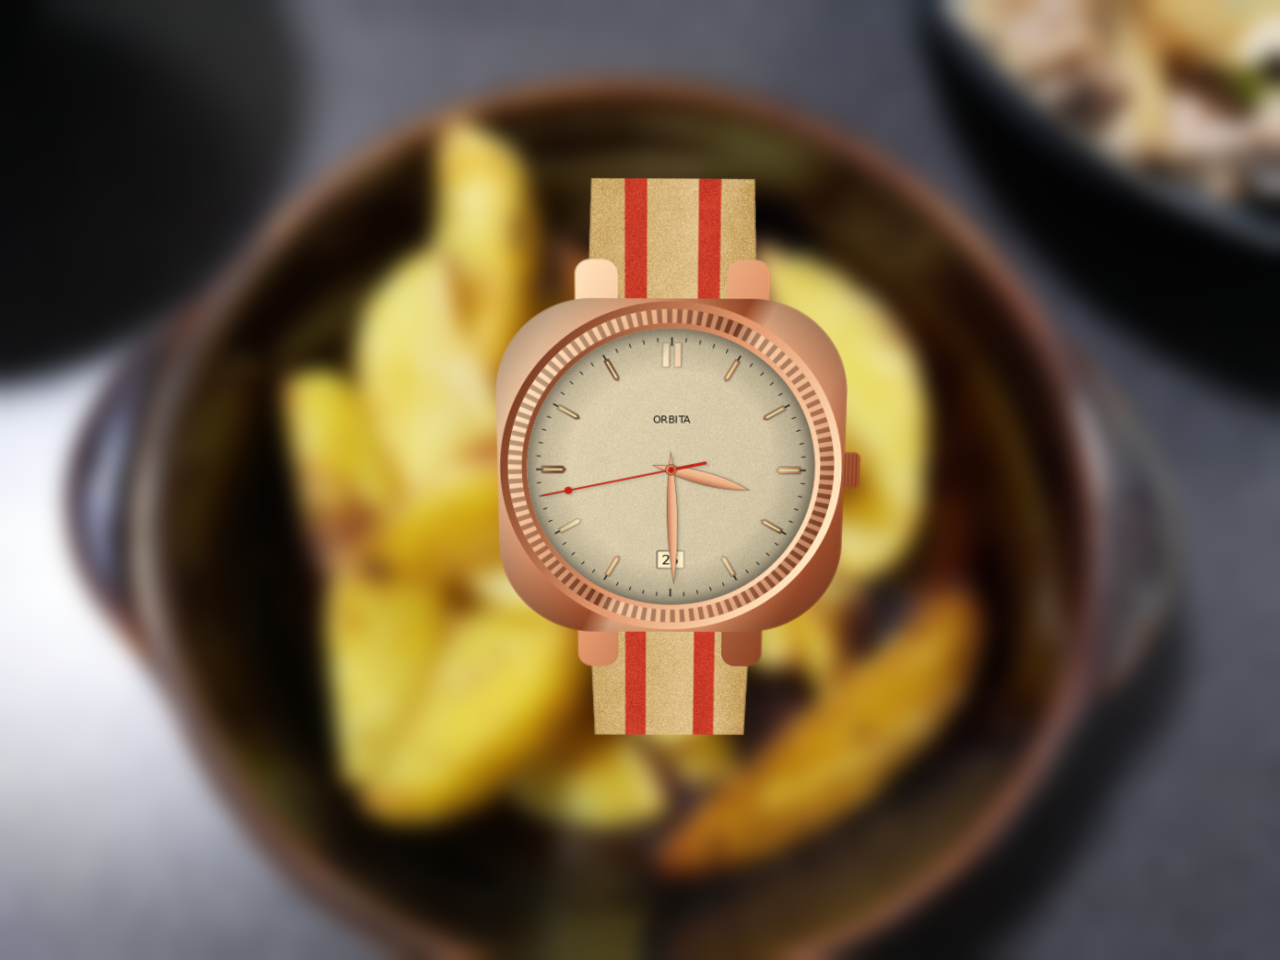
3.29.43
